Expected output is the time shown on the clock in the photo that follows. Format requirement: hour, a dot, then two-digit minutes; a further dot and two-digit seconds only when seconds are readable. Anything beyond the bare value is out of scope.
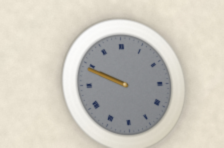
9.49
